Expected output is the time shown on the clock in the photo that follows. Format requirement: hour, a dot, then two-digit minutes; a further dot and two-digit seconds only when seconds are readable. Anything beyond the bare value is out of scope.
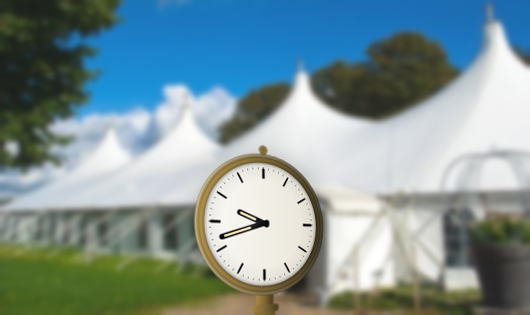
9.42
